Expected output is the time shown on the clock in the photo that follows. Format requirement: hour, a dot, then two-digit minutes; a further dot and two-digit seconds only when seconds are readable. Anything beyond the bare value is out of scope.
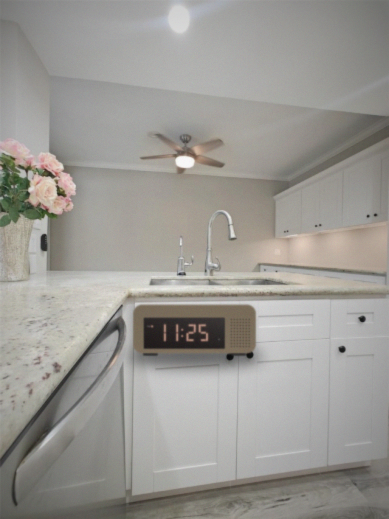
11.25
